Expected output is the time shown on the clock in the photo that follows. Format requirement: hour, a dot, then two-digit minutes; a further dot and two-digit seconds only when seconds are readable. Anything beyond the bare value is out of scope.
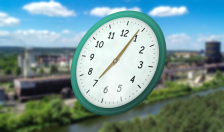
7.04
